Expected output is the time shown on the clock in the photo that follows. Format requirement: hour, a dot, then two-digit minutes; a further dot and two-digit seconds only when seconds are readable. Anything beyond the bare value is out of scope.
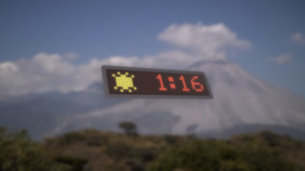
1.16
